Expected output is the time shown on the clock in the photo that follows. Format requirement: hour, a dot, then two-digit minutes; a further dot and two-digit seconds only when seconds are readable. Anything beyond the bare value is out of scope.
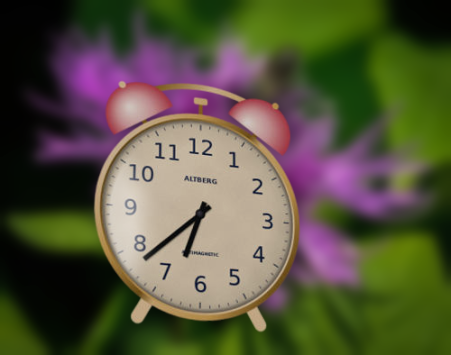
6.38
